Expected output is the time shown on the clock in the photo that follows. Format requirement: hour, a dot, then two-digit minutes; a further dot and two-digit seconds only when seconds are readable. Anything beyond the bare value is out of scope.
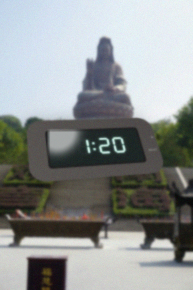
1.20
